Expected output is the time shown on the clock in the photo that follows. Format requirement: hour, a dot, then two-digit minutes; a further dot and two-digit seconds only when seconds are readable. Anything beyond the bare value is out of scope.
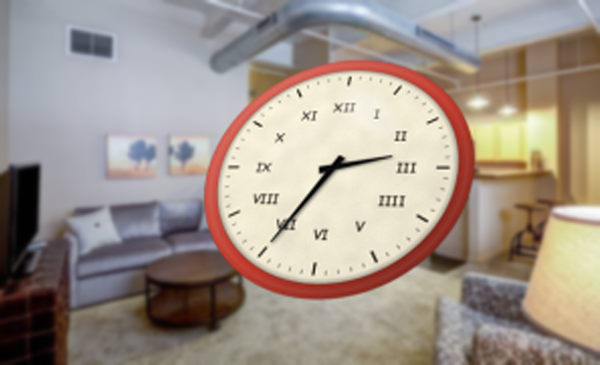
2.35
